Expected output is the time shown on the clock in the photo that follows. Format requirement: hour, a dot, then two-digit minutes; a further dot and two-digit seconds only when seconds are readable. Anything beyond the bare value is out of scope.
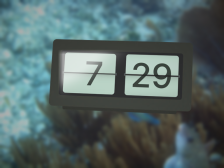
7.29
